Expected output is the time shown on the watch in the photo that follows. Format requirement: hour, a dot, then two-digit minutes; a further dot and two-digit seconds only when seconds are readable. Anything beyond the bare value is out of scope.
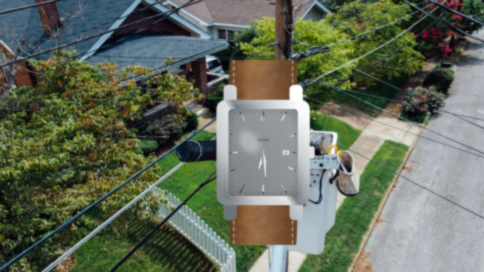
6.29
